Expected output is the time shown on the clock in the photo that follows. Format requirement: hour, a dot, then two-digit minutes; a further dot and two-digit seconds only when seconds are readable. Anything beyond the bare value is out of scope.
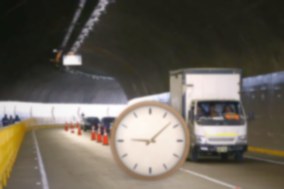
9.08
